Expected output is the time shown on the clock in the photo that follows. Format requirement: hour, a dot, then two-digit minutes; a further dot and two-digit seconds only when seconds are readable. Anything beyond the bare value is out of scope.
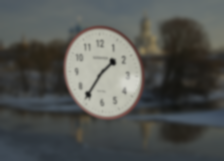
1.36
